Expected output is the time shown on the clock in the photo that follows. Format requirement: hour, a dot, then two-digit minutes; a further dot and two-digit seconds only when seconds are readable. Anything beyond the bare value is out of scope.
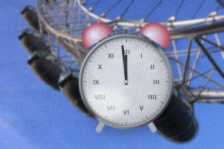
11.59
